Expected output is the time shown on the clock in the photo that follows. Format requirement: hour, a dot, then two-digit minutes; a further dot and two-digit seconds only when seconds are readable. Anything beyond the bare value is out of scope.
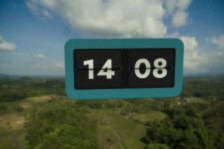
14.08
